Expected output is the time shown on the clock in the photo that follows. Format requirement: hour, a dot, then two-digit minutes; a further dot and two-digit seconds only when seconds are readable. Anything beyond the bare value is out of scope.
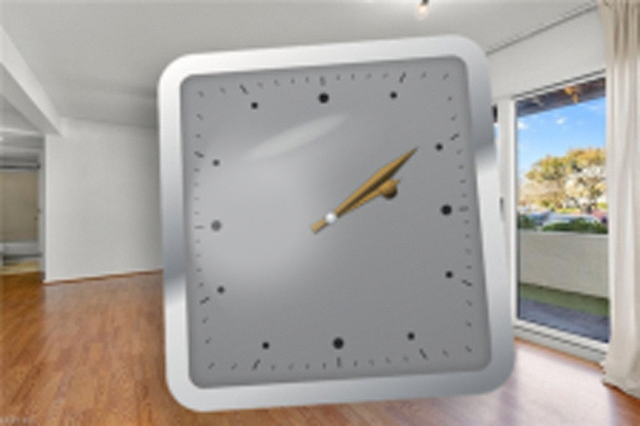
2.09
